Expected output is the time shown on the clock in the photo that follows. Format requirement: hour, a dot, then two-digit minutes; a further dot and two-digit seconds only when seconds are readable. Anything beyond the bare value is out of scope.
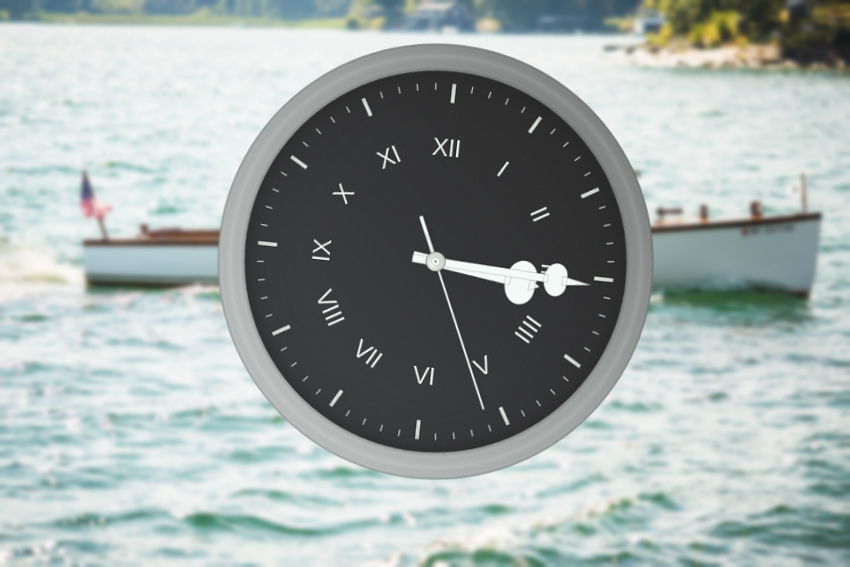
3.15.26
